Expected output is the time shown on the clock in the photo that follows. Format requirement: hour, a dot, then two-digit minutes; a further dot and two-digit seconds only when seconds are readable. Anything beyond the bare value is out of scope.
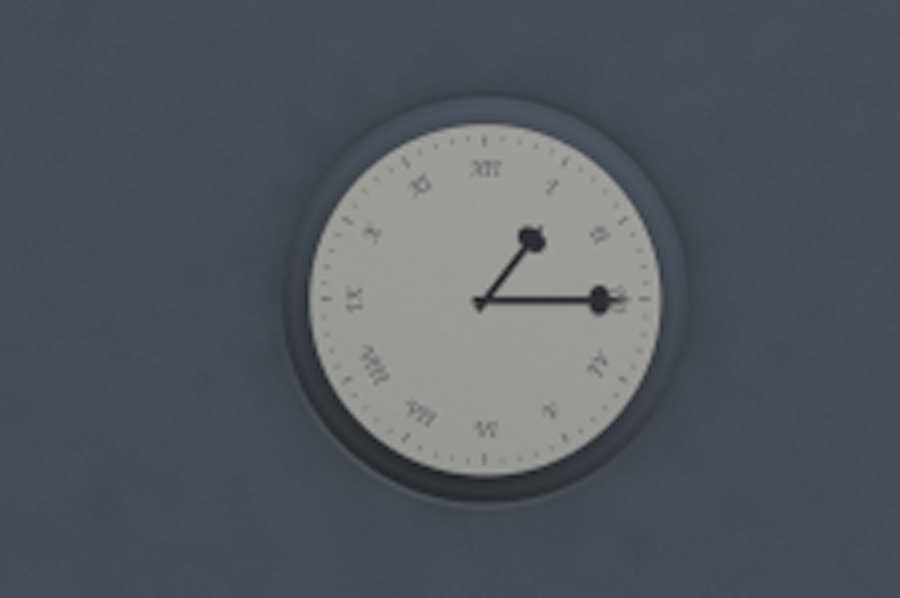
1.15
